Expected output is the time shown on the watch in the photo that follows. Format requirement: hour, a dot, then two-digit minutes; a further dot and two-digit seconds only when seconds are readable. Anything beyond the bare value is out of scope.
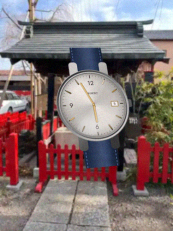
5.56
